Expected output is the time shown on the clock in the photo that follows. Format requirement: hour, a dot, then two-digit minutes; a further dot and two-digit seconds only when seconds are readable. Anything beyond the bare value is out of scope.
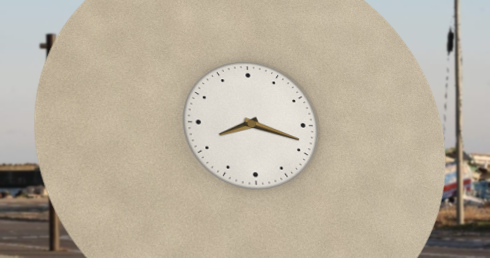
8.18
